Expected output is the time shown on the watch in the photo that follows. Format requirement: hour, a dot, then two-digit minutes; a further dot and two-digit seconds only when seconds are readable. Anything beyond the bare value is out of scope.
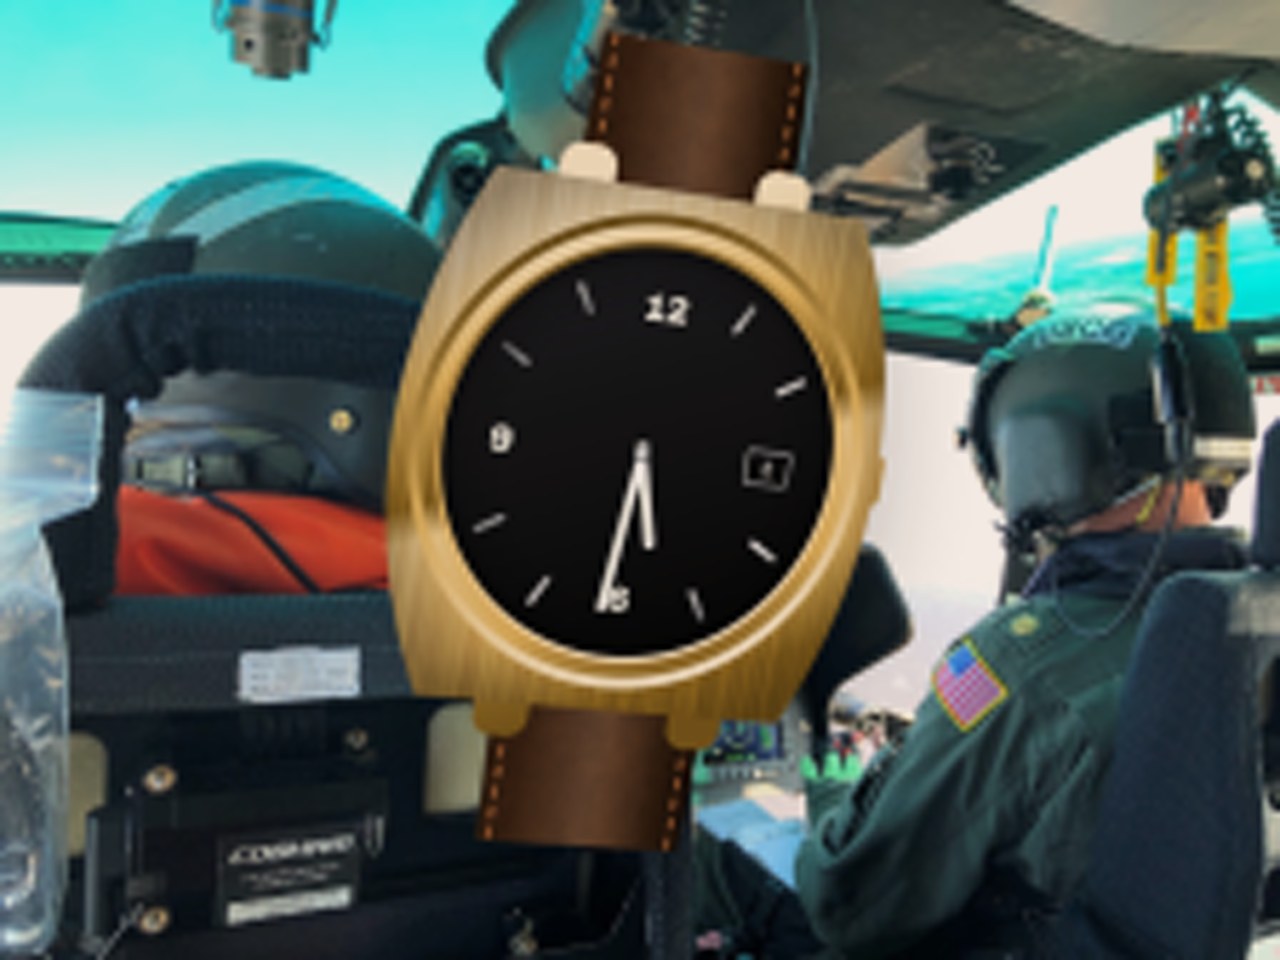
5.31
